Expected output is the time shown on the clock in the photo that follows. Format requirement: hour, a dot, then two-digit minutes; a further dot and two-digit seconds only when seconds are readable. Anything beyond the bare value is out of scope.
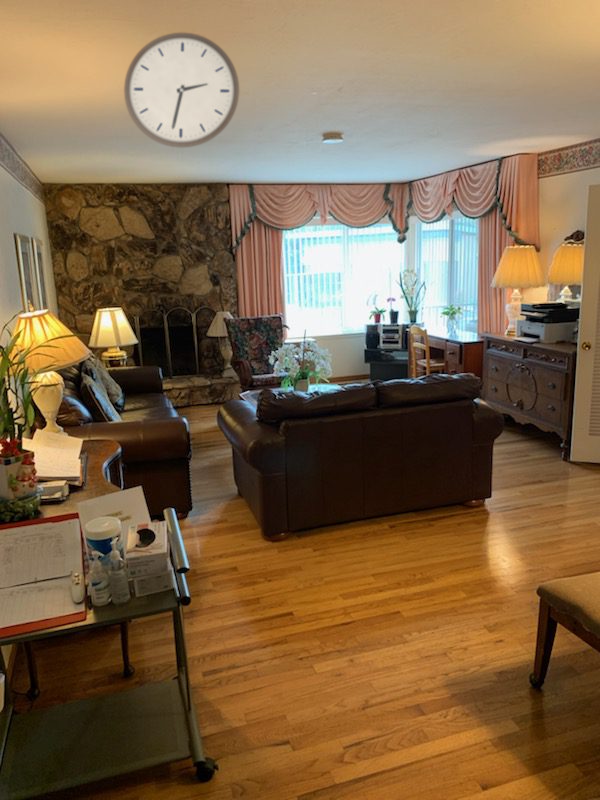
2.32
